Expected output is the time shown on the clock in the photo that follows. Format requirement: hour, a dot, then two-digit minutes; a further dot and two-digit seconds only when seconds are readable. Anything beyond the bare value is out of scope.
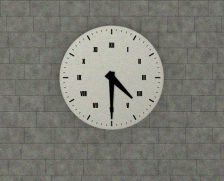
4.30
